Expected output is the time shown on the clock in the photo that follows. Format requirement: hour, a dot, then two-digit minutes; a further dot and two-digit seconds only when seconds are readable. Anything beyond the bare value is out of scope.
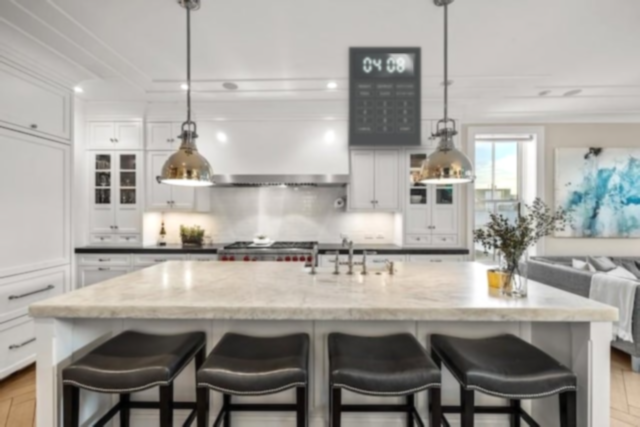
4.08
